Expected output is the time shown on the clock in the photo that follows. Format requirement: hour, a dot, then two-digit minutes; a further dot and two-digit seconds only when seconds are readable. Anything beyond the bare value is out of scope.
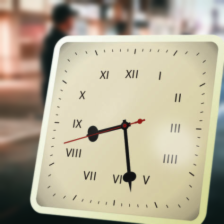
8.27.42
